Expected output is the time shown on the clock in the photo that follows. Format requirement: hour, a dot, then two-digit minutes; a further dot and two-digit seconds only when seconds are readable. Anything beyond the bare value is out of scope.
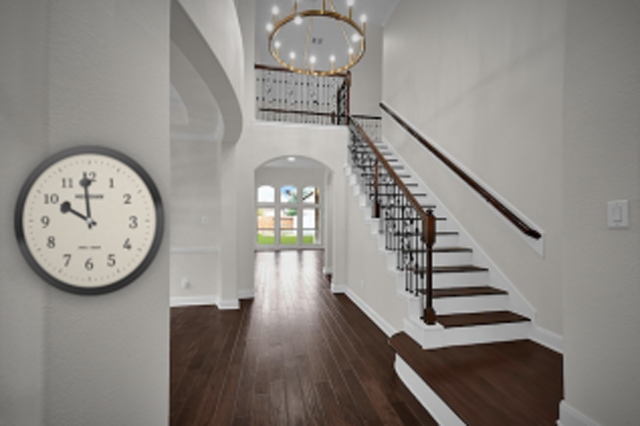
9.59
